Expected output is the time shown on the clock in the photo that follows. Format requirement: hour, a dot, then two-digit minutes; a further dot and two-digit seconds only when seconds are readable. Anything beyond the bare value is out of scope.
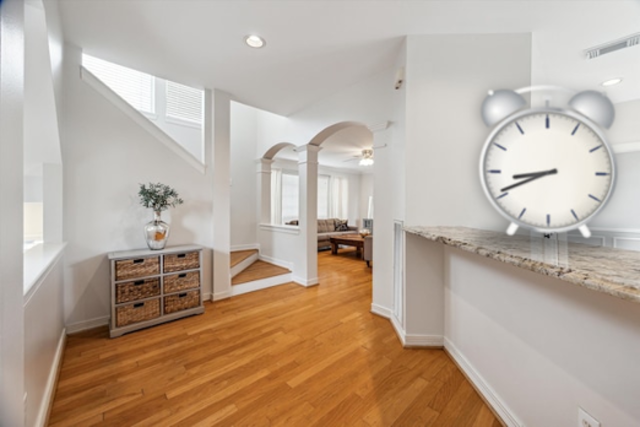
8.41
